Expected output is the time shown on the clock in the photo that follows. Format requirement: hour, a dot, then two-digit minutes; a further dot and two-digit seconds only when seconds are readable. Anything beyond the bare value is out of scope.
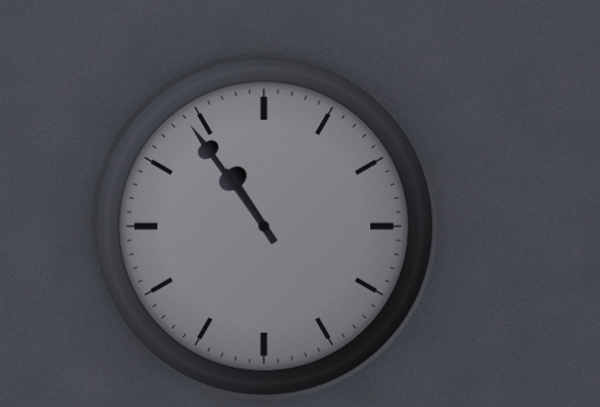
10.54
